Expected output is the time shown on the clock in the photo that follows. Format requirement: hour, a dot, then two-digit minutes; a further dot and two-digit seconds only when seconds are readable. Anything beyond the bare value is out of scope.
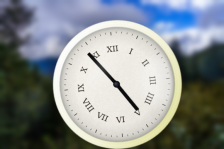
4.54
